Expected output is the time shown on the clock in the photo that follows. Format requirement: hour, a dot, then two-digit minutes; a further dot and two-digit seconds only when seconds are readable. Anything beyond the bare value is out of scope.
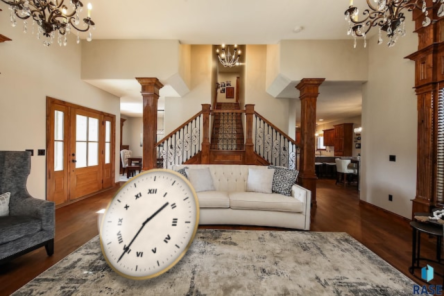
1.35
